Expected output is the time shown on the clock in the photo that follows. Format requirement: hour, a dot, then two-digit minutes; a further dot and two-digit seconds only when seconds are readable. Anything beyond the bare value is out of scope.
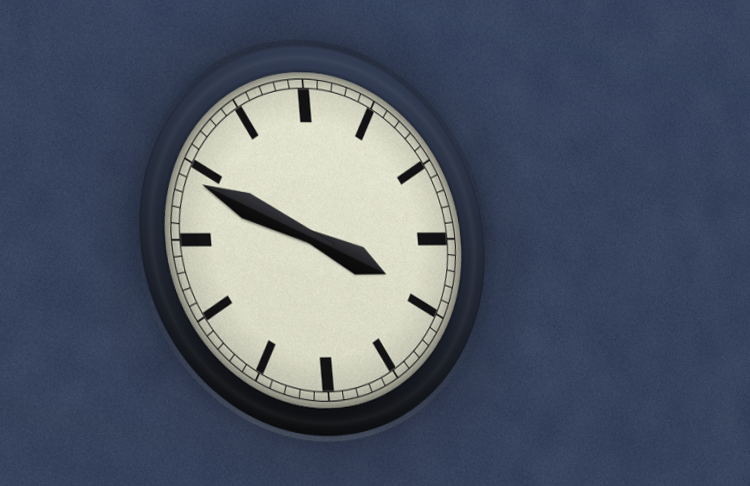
3.49
